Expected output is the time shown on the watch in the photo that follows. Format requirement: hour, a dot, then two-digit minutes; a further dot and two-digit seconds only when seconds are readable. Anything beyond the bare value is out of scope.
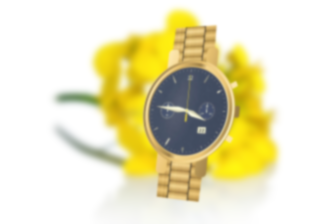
3.46
